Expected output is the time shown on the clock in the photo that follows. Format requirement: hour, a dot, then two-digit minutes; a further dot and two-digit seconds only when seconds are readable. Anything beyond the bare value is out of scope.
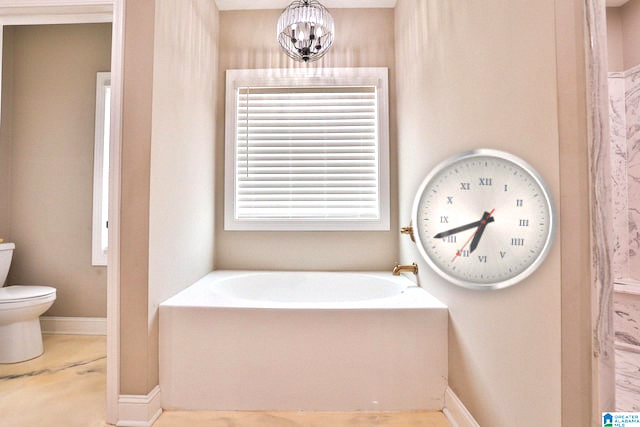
6.41.36
